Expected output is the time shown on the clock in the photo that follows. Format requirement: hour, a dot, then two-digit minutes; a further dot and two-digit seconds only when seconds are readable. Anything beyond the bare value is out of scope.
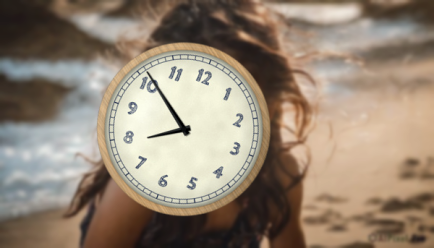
7.51
